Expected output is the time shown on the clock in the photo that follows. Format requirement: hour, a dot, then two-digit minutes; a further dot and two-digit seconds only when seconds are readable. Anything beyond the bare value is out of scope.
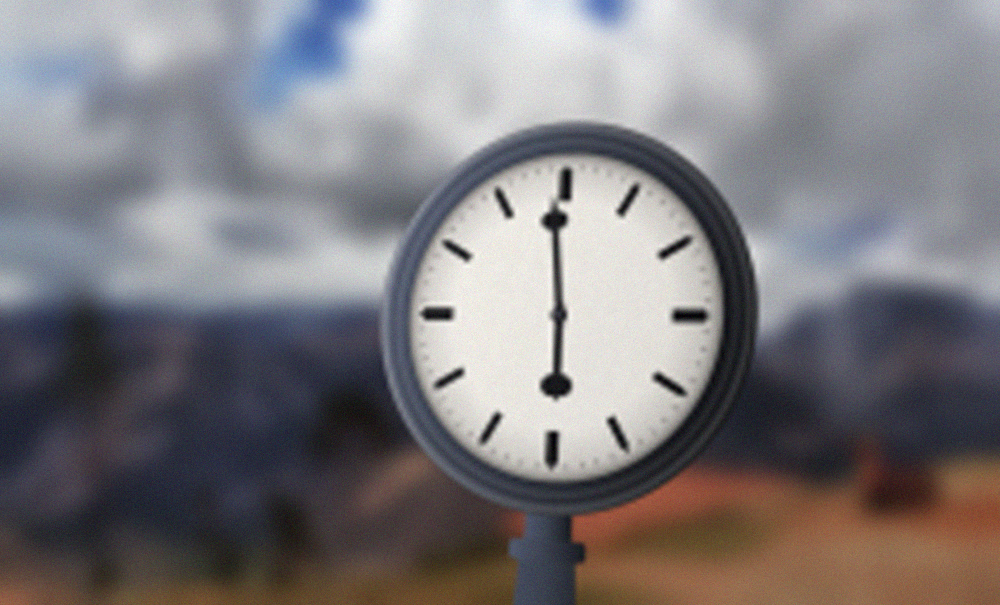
5.59
